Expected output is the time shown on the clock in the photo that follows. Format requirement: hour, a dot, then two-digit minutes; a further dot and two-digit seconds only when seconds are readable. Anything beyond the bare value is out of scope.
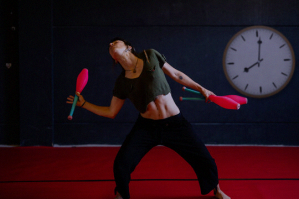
8.01
